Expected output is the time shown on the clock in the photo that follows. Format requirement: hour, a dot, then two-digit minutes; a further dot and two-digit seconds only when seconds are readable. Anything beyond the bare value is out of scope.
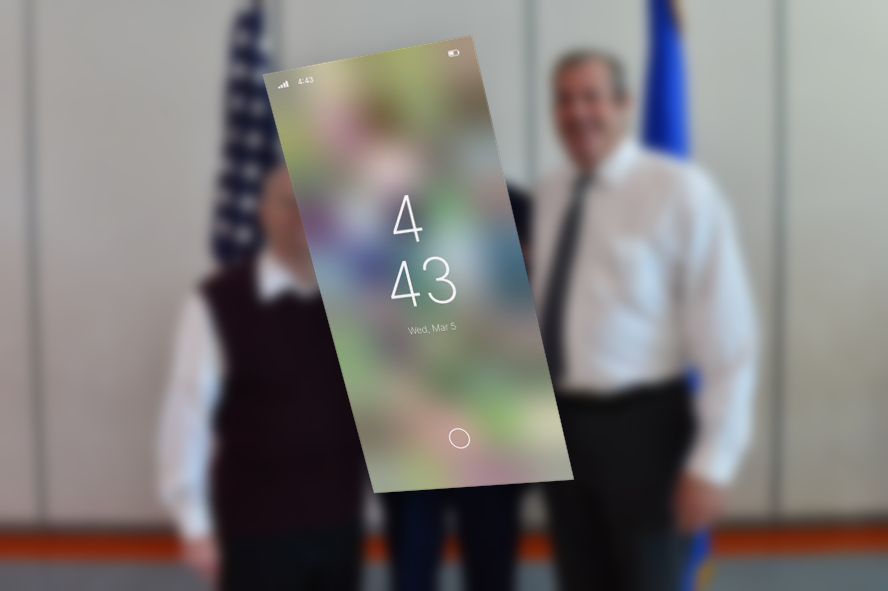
4.43
